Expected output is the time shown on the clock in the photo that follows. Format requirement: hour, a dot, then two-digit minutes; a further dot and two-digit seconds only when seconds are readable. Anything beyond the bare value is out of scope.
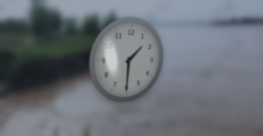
1.30
